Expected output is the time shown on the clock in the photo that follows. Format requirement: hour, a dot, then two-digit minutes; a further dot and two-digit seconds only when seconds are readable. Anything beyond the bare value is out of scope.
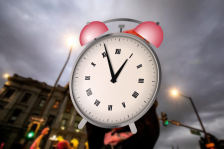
12.56
